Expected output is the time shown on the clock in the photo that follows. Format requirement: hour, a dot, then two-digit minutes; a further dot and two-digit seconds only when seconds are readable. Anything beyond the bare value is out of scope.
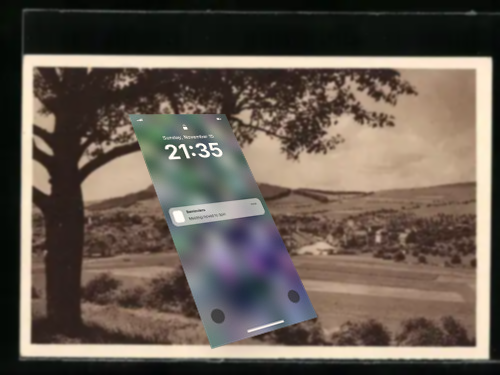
21.35
